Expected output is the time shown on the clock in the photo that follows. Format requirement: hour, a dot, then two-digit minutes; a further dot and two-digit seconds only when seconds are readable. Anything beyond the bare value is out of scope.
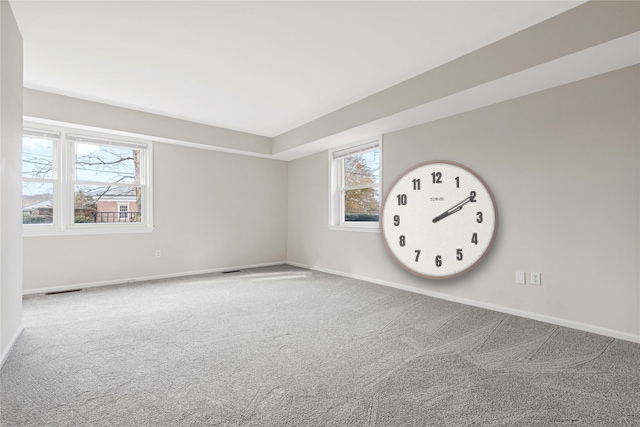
2.10
